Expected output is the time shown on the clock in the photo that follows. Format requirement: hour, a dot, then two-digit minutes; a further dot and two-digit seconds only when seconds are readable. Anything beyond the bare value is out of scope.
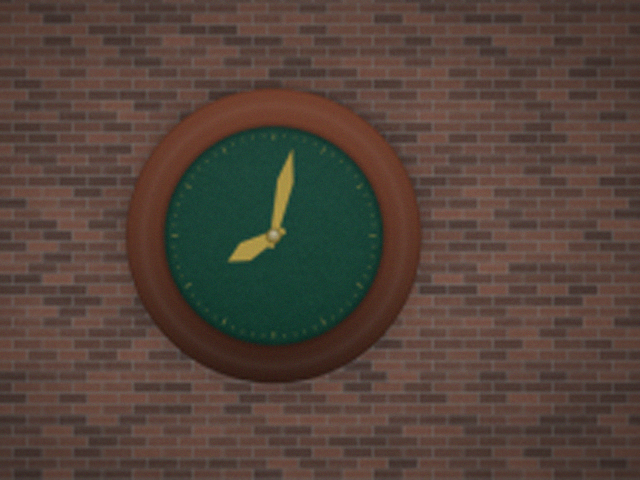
8.02
